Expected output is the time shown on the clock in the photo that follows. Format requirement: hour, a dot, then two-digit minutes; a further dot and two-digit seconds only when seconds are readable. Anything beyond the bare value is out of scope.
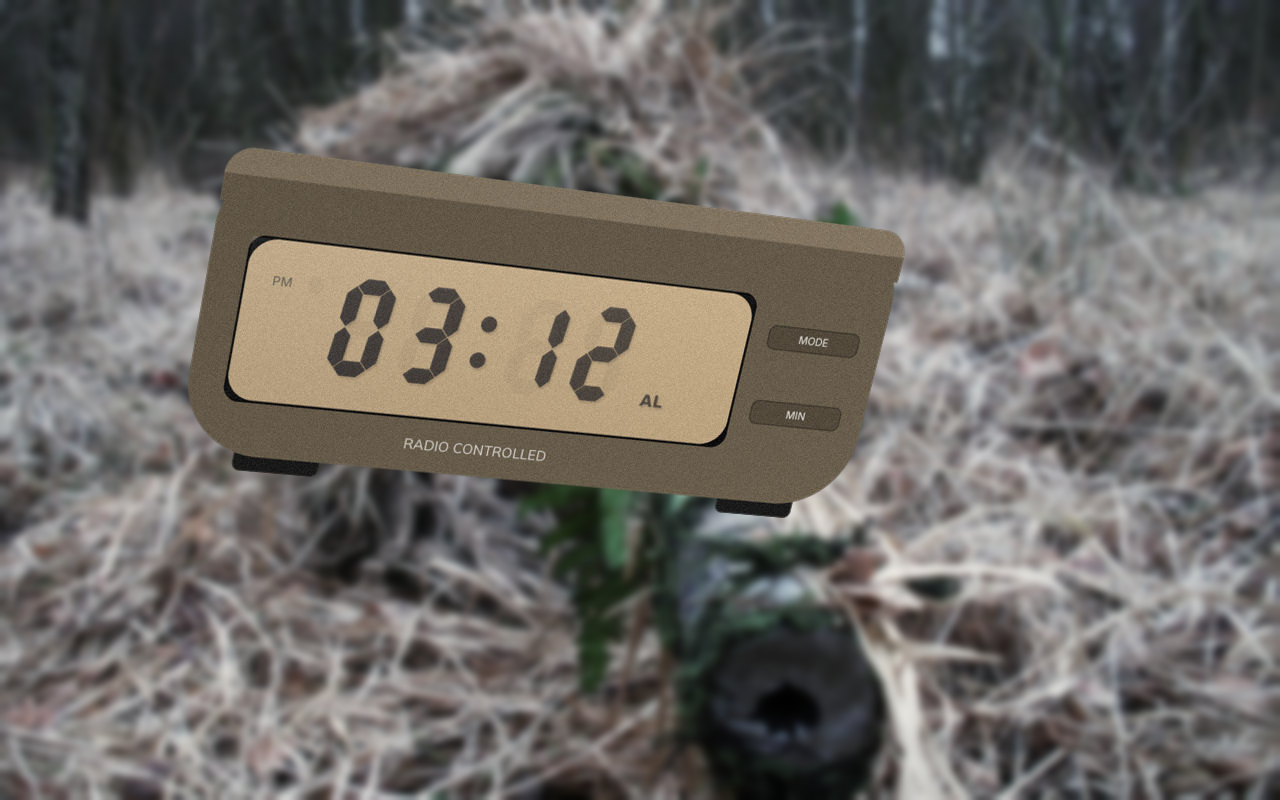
3.12
